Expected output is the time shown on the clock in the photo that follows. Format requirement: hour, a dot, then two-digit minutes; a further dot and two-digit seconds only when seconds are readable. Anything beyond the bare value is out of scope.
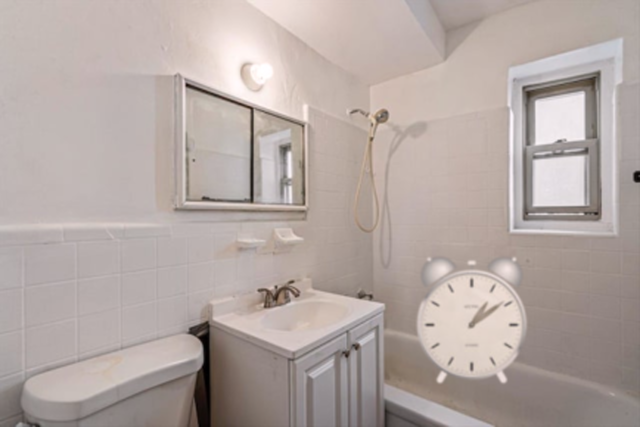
1.09
